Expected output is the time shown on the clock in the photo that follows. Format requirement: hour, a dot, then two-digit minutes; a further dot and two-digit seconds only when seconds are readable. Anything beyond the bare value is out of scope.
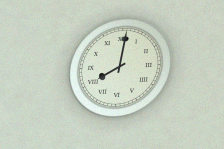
8.01
